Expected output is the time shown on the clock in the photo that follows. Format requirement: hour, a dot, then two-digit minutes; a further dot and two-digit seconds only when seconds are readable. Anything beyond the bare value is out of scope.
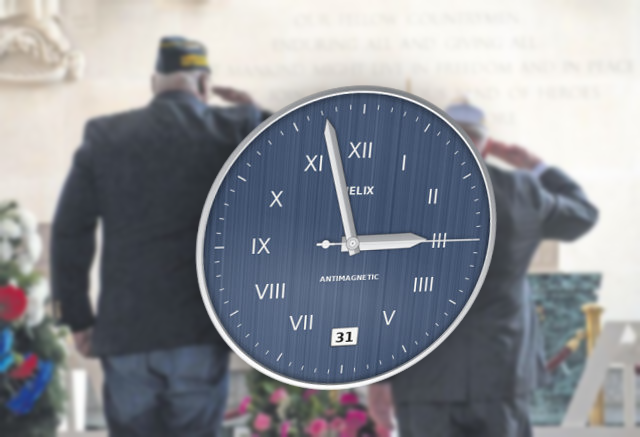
2.57.15
